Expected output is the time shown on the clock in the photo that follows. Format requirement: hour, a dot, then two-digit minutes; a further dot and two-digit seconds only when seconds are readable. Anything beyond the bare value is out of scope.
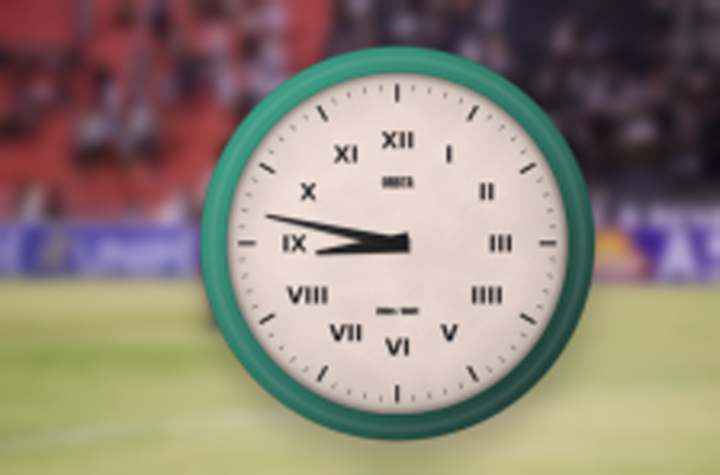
8.47
